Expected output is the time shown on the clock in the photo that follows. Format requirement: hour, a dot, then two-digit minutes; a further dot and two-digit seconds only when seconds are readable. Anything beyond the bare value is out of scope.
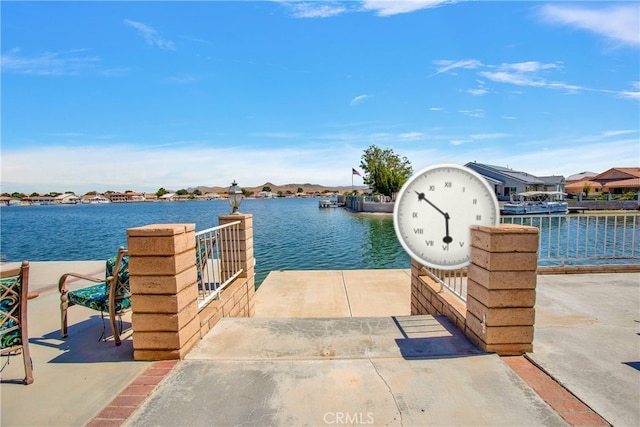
5.51
